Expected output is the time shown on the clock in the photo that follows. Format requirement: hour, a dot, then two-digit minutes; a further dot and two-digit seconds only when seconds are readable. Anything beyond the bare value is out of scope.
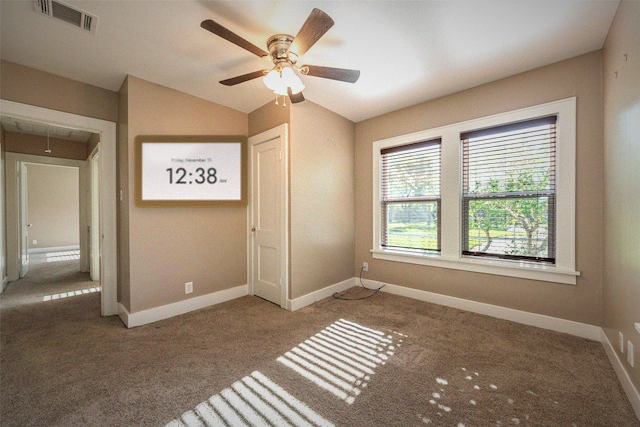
12.38
